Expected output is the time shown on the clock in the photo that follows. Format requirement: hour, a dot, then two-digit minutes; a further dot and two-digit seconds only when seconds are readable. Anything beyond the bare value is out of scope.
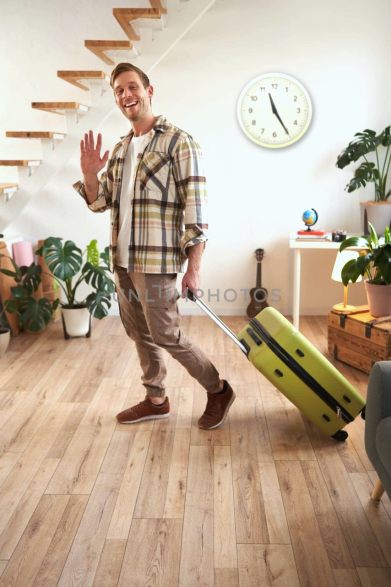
11.25
